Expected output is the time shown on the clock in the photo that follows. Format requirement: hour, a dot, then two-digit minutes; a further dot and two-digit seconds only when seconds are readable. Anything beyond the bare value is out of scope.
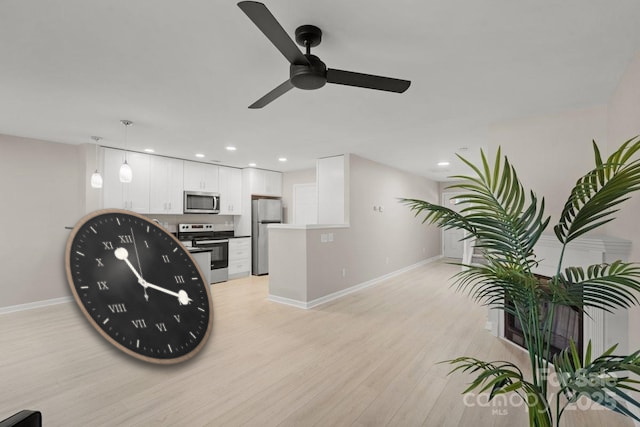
11.19.02
